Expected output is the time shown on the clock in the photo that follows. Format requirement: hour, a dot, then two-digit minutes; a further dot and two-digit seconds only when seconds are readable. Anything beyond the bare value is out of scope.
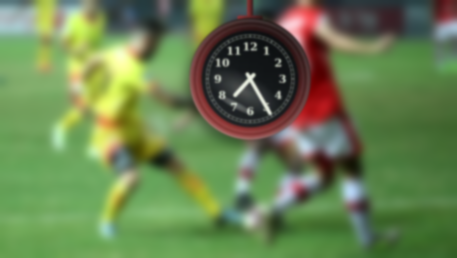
7.25
